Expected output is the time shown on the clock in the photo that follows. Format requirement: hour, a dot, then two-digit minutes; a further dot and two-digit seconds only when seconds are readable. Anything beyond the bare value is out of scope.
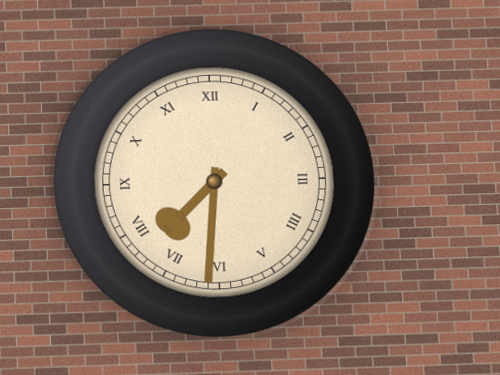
7.31
